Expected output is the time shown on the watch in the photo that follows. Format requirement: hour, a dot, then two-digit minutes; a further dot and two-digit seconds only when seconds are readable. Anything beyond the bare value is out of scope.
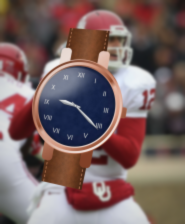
9.21
